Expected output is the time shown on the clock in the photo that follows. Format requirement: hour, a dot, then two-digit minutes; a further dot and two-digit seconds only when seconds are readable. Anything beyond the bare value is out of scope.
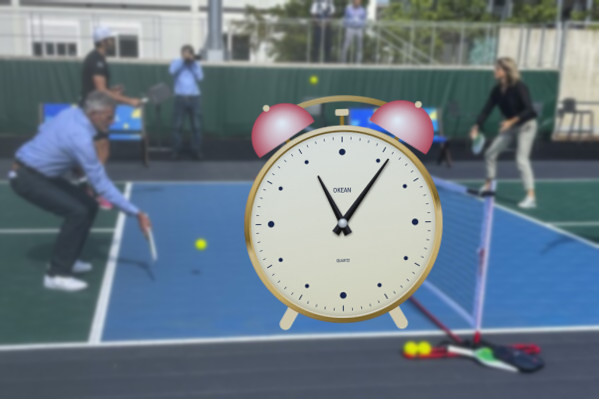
11.06
